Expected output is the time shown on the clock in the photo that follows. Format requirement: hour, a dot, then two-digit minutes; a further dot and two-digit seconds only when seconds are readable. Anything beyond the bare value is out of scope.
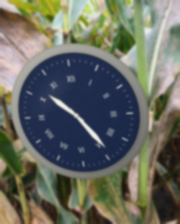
10.24
